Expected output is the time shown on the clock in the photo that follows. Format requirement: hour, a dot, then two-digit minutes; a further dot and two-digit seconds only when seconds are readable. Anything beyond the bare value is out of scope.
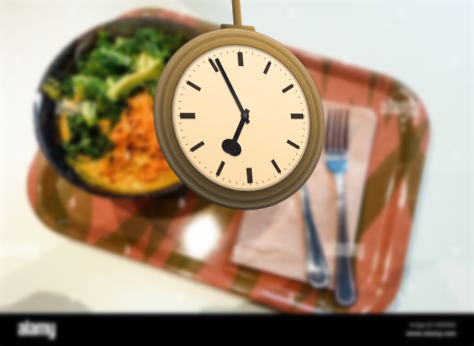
6.56
